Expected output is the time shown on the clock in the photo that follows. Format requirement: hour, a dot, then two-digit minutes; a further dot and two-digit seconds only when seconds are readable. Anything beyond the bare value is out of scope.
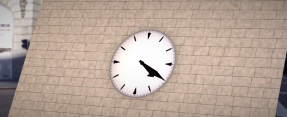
4.20
